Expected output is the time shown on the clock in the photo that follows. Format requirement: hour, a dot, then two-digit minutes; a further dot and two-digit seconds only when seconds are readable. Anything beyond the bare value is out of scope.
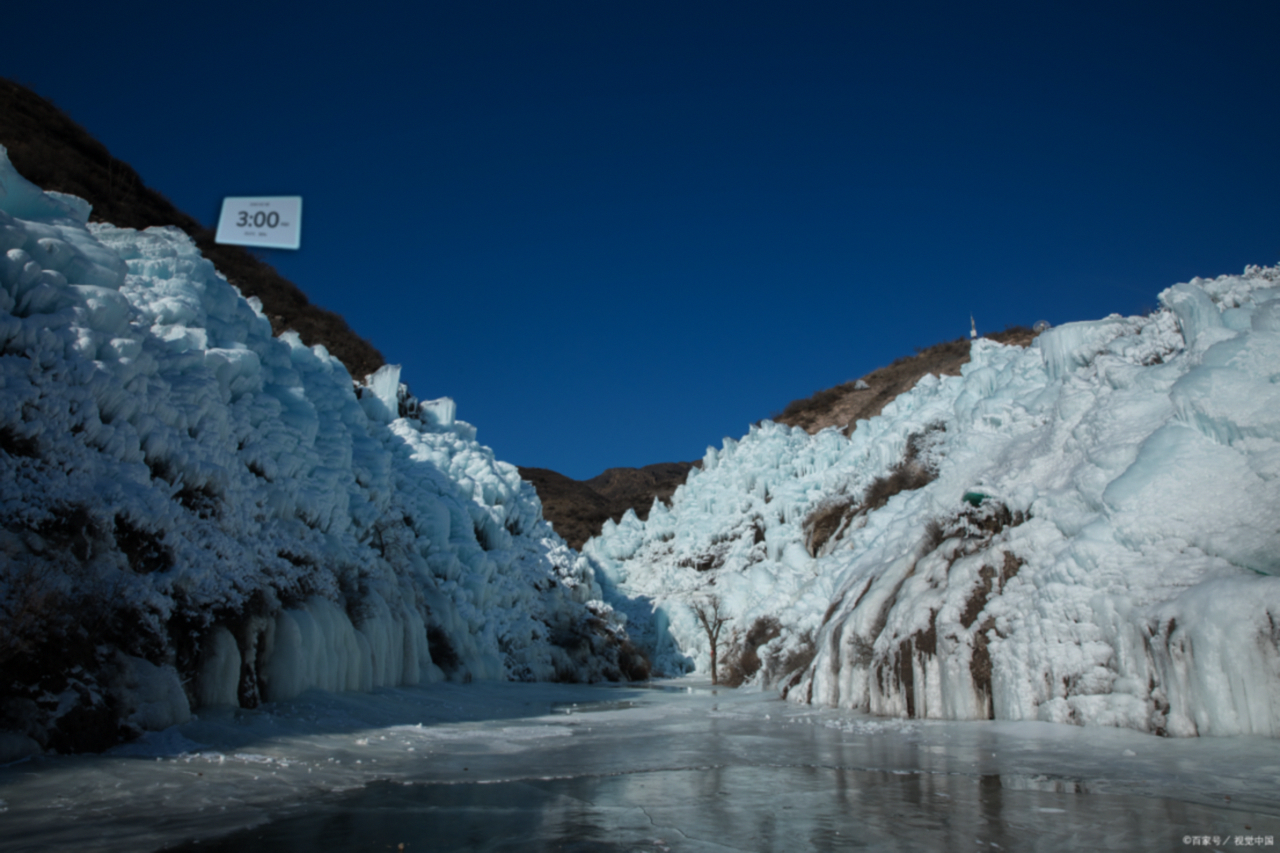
3.00
